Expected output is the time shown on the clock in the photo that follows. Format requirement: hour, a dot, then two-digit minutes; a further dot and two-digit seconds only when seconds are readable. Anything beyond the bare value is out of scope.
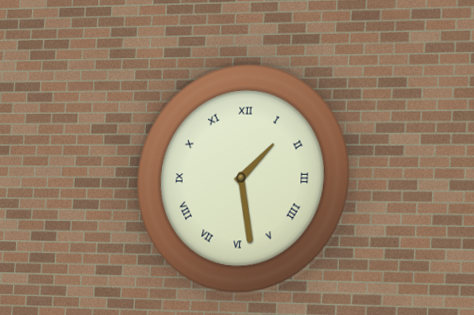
1.28
